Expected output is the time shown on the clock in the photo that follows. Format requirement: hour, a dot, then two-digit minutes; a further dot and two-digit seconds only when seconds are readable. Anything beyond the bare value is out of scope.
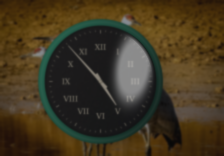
4.53
